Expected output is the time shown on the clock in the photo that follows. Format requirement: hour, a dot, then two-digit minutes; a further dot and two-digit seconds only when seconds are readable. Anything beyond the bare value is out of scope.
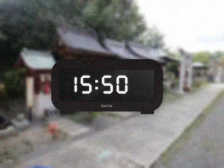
15.50
